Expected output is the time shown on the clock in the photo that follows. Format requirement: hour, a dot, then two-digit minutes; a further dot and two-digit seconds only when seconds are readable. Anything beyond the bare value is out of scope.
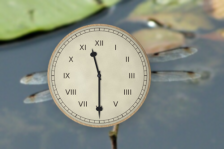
11.30
